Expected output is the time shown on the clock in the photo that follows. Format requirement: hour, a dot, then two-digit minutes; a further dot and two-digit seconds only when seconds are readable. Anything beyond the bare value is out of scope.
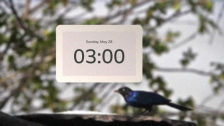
3.00
